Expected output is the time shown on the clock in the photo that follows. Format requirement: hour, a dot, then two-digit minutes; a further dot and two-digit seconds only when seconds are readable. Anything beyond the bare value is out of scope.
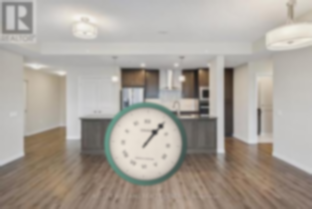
1.06
